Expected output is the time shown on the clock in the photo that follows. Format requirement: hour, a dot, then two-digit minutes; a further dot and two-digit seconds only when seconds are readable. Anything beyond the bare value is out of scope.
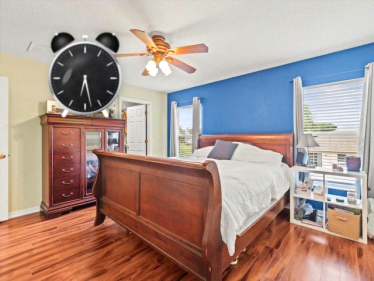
6.28
